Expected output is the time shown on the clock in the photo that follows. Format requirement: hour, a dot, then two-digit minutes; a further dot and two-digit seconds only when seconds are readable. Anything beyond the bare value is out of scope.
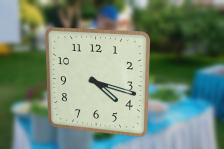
4.17
